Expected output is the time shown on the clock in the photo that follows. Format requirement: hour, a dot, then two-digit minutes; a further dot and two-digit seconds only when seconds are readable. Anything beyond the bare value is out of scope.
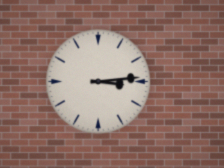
3.14
